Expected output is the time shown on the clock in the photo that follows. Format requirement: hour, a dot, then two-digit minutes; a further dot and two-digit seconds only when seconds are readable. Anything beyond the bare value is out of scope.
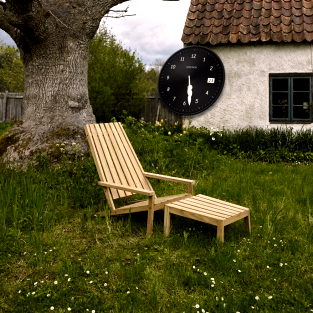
5.28
